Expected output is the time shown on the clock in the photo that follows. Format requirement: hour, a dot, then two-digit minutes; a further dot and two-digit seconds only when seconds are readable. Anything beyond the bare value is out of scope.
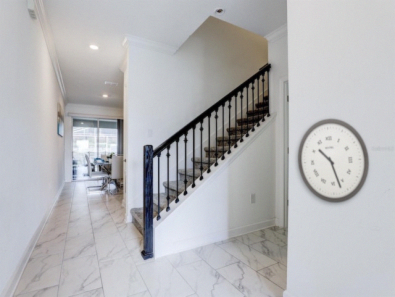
10.27
